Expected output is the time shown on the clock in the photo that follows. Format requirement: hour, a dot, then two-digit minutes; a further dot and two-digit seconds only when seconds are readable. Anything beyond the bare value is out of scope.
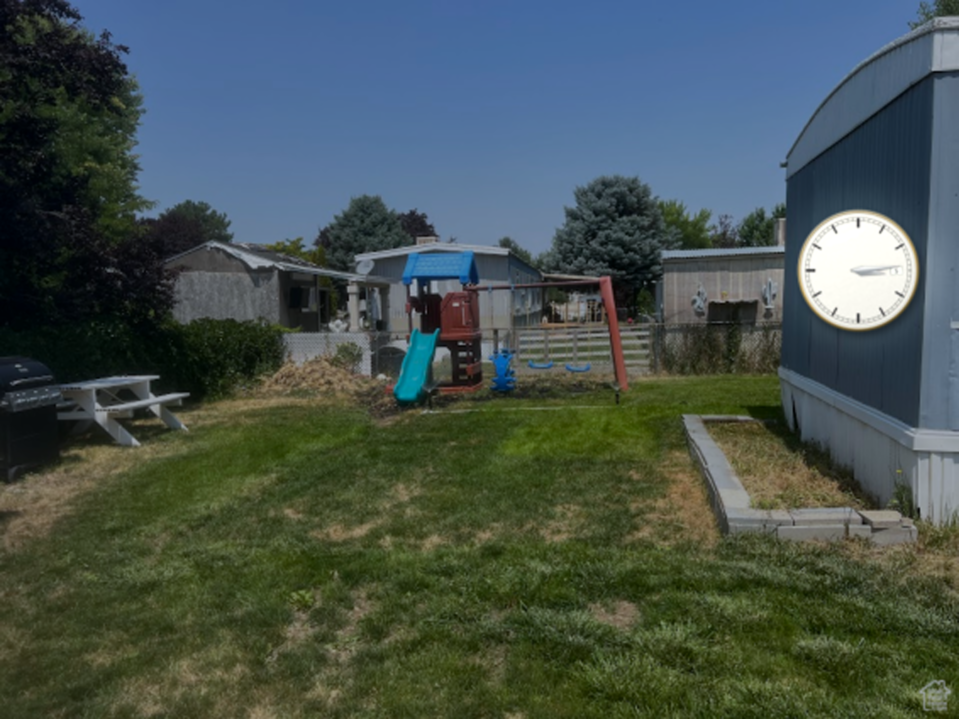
3.14
